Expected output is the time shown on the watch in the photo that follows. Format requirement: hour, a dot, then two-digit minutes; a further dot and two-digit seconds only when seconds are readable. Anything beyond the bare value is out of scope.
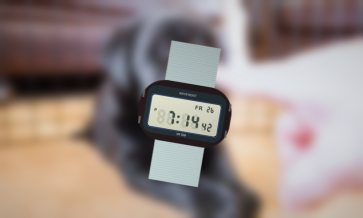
7.14.42
